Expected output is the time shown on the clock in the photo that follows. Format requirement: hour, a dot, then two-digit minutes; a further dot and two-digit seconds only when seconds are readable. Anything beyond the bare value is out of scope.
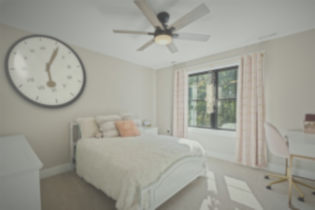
6.06
